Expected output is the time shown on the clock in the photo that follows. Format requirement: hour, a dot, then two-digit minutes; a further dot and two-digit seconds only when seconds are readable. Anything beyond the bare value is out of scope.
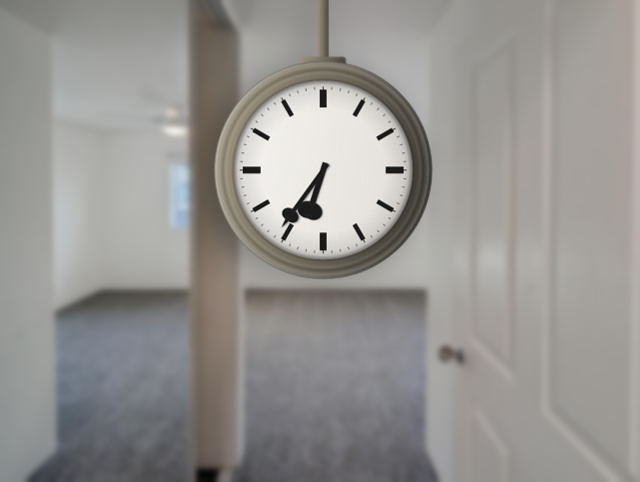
6.36
